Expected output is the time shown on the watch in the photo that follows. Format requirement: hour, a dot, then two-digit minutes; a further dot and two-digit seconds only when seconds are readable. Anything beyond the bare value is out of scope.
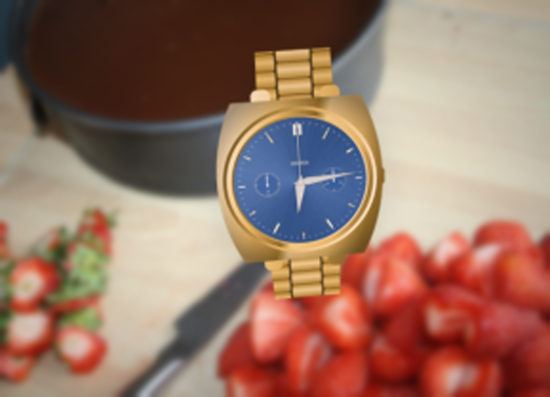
6.14
